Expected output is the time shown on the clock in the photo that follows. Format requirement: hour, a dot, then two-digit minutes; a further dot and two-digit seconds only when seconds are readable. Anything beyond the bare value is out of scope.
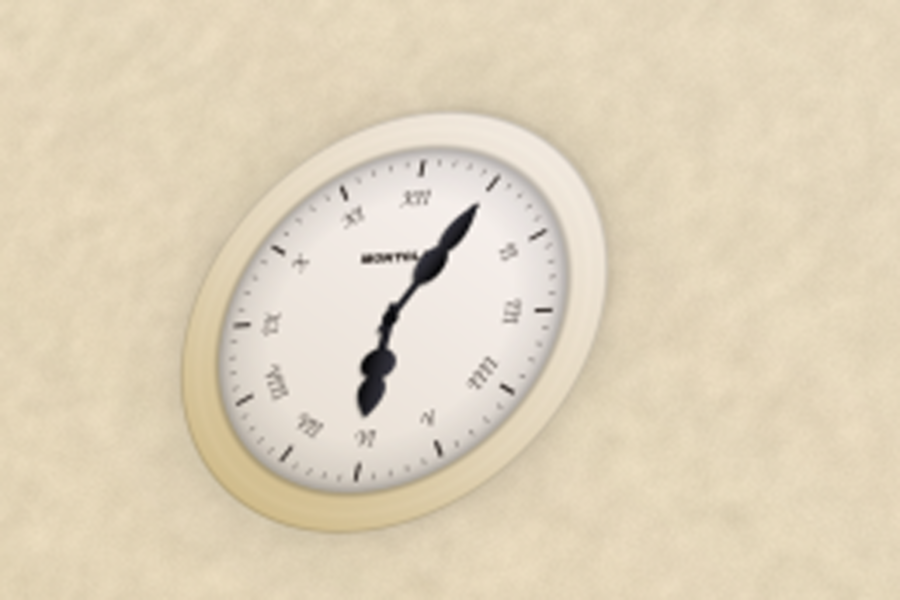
6.05
